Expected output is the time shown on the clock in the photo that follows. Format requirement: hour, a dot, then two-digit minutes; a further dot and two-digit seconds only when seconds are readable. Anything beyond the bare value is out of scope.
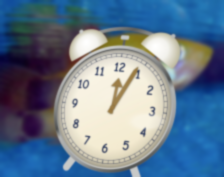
12.04
